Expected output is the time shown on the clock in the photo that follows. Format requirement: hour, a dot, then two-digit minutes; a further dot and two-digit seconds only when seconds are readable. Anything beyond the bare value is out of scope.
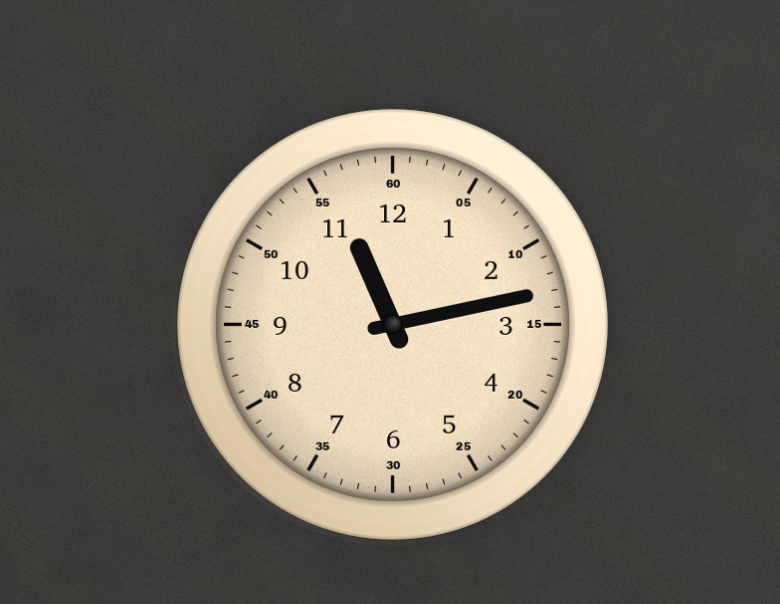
11.13
